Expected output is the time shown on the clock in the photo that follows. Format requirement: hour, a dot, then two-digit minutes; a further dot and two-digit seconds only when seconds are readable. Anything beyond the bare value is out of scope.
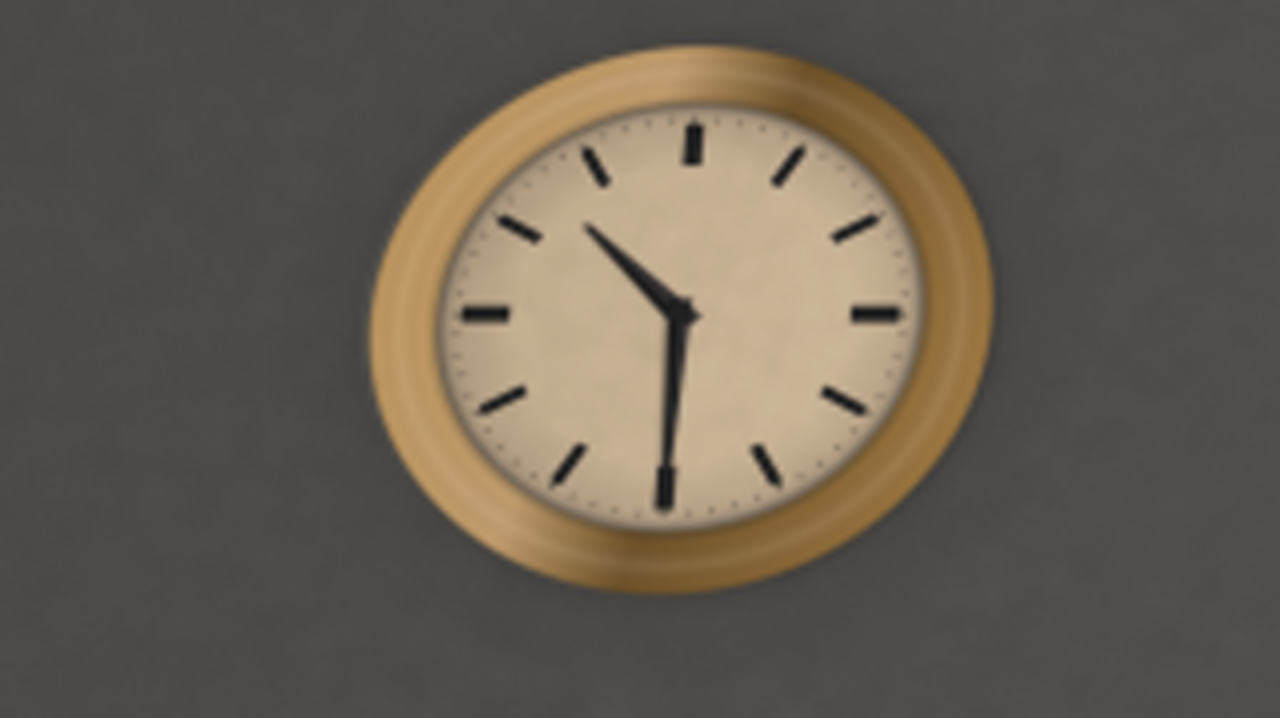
10.30
